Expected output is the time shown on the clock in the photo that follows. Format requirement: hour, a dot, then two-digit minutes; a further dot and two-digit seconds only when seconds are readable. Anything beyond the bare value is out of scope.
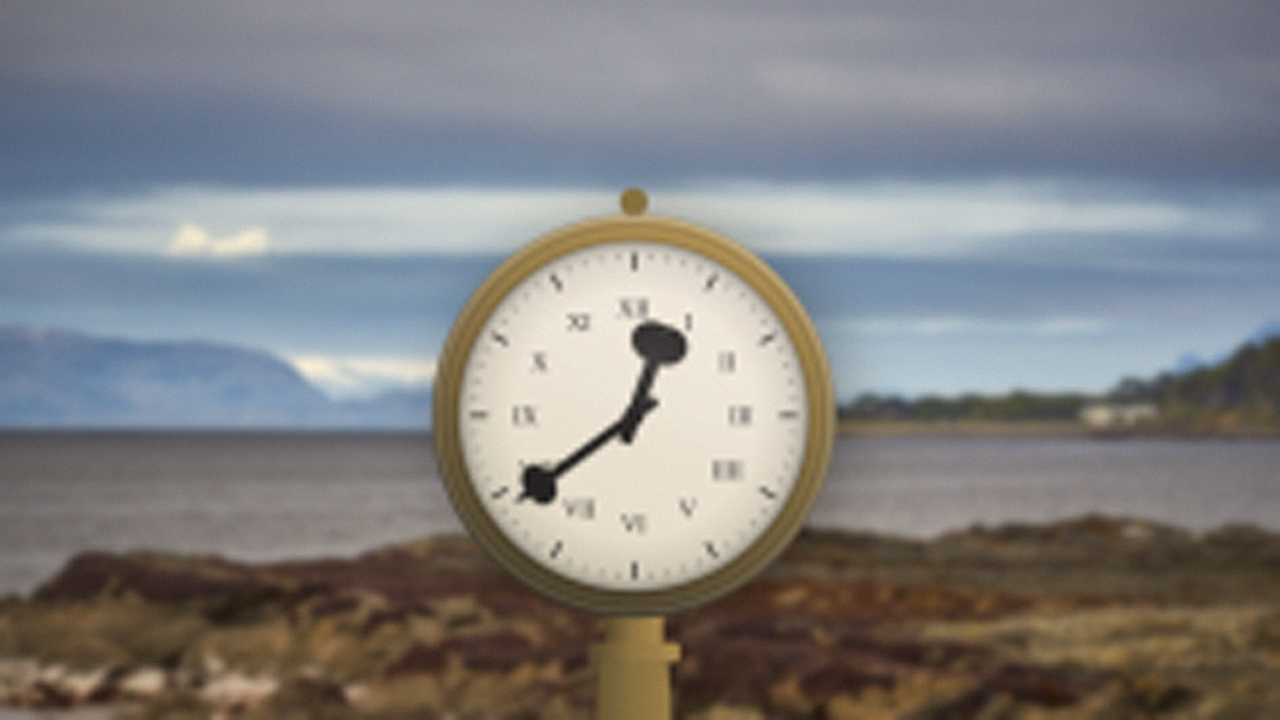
12.39
